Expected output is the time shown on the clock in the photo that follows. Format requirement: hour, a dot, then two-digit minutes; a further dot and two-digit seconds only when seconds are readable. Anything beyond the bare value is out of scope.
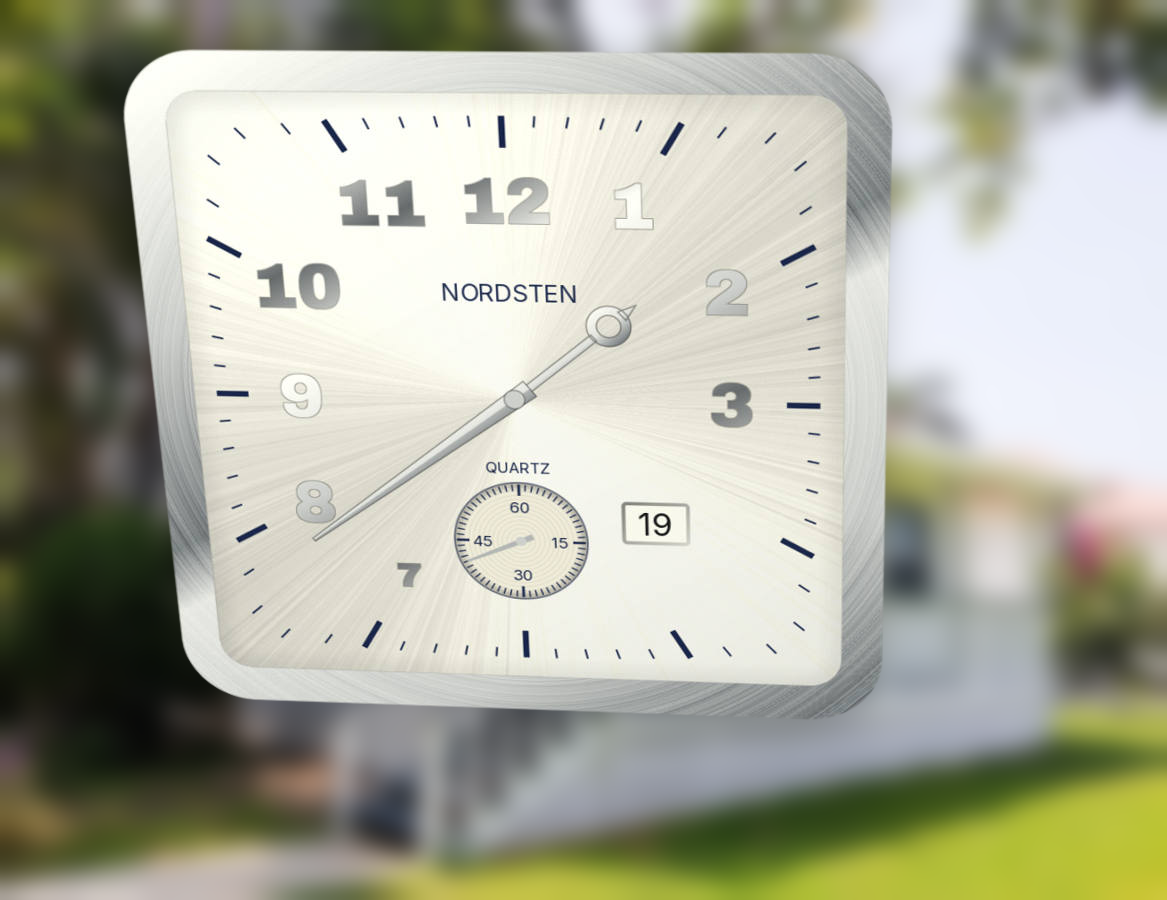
1.38.41
